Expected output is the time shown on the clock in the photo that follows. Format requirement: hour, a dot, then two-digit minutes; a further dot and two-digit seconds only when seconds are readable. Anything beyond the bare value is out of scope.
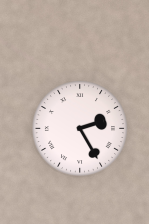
2.25
